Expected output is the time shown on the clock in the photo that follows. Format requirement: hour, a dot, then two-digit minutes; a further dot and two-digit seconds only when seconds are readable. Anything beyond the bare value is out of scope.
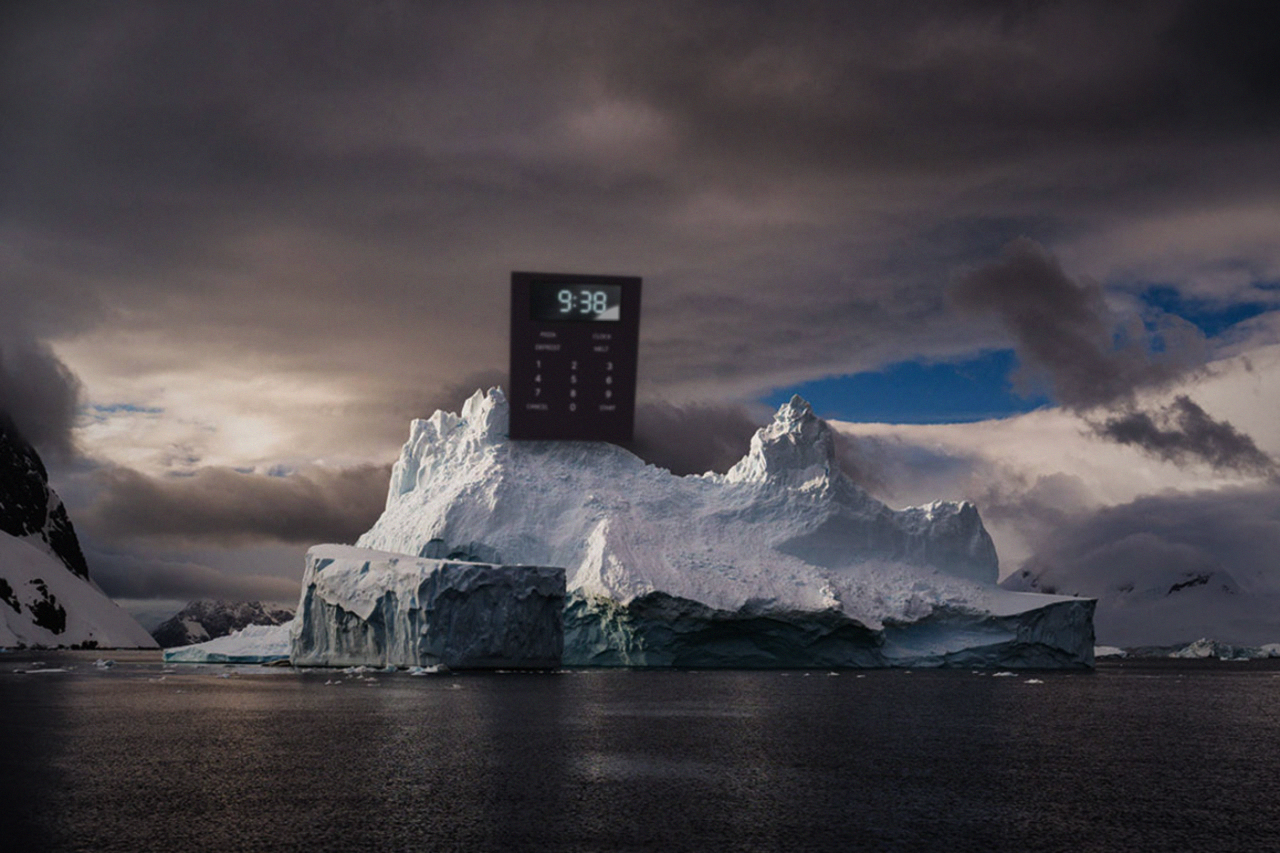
9.38
